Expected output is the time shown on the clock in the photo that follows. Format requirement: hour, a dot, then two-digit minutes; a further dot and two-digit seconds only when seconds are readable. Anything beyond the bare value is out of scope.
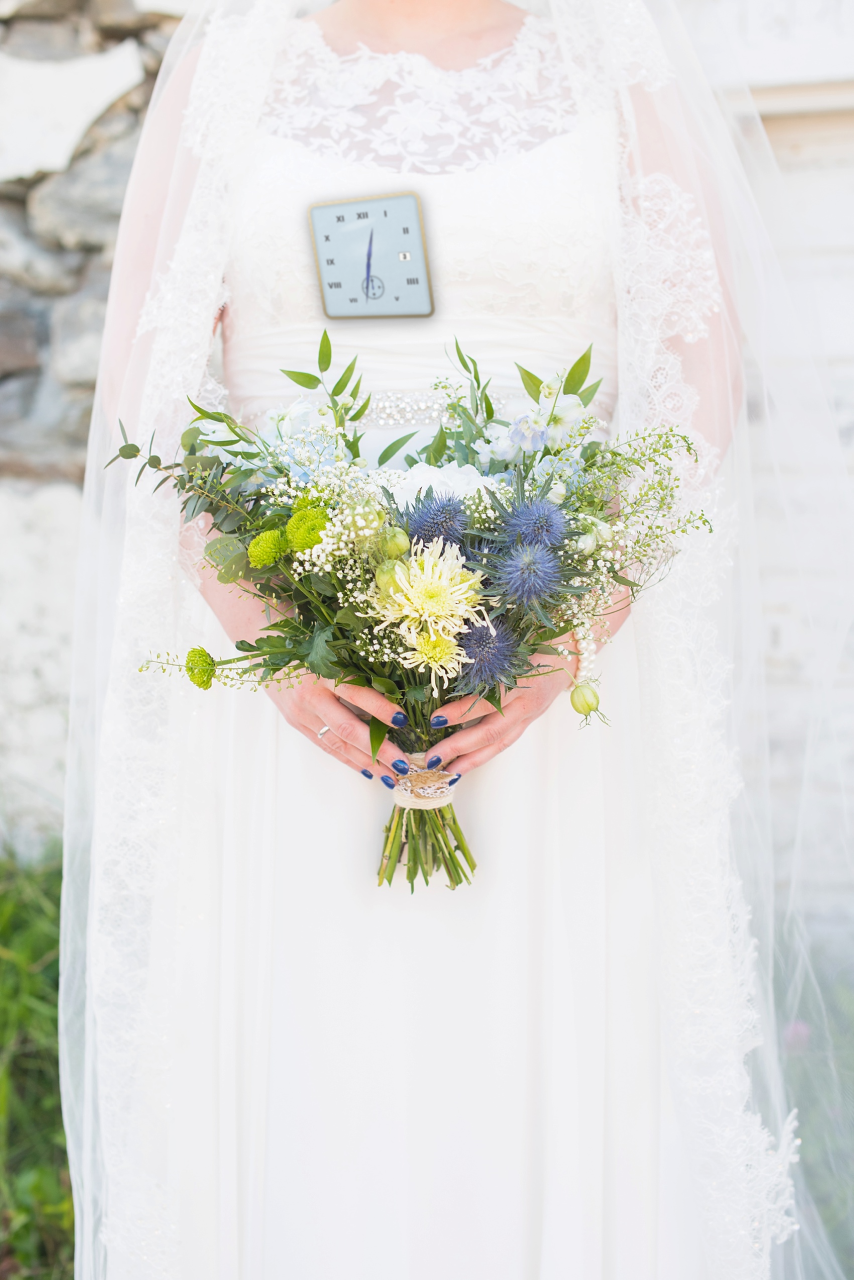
12.32
